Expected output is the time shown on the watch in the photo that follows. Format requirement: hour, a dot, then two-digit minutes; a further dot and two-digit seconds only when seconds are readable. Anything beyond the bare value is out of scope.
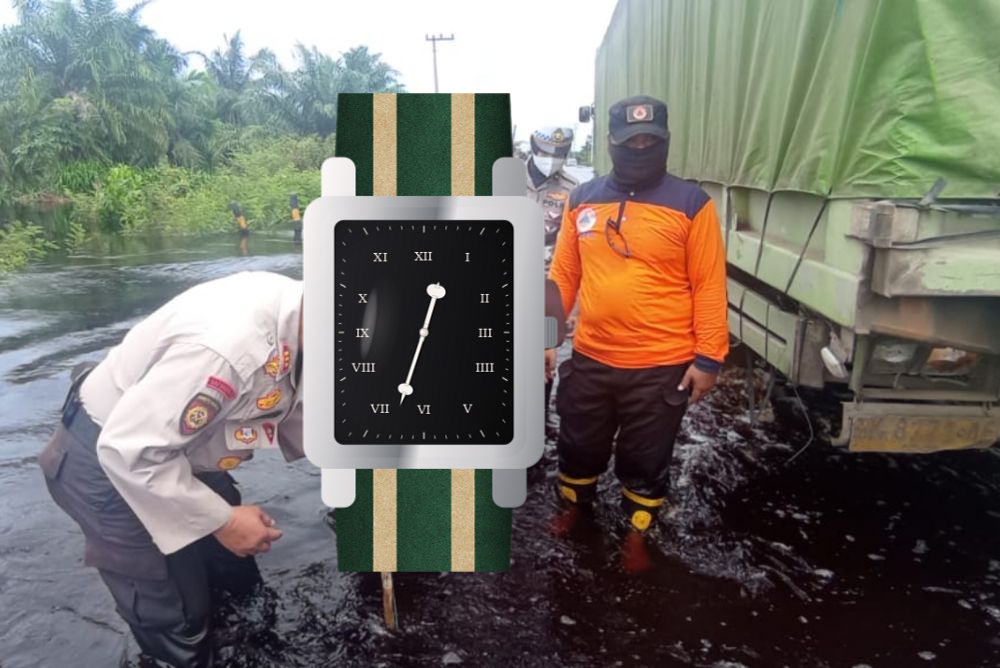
12.33
